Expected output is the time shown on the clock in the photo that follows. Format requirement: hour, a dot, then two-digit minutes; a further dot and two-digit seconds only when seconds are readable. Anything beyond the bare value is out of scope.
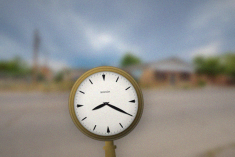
8.20
